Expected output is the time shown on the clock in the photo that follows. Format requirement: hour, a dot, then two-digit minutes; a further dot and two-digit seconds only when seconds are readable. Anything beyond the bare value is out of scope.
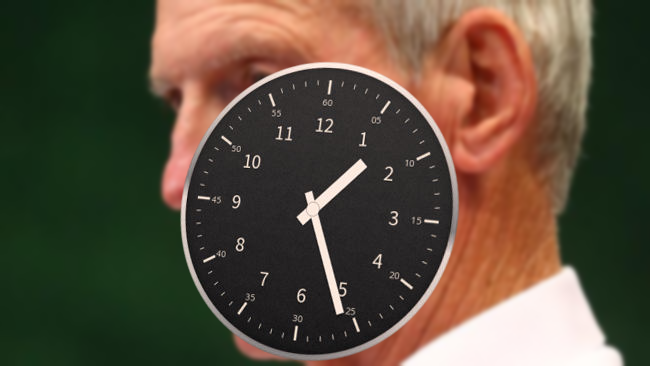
1.26
